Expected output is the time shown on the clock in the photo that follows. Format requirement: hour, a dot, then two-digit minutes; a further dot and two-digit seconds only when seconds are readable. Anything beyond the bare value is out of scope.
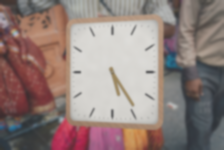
5.24
